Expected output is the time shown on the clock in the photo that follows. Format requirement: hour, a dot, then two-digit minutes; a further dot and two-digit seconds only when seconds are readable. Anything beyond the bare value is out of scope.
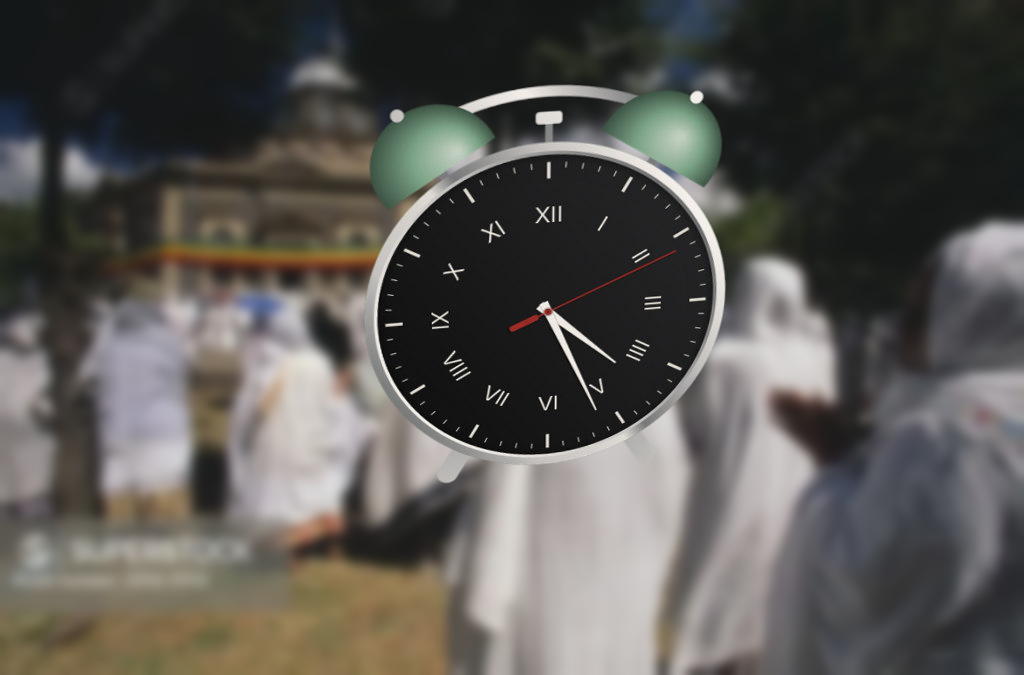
4.26.11
